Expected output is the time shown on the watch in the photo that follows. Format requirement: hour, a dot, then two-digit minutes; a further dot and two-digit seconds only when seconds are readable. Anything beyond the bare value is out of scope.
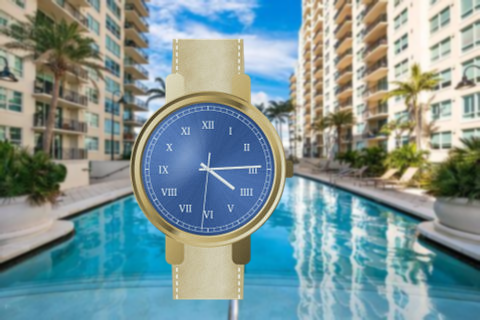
4.14.31
